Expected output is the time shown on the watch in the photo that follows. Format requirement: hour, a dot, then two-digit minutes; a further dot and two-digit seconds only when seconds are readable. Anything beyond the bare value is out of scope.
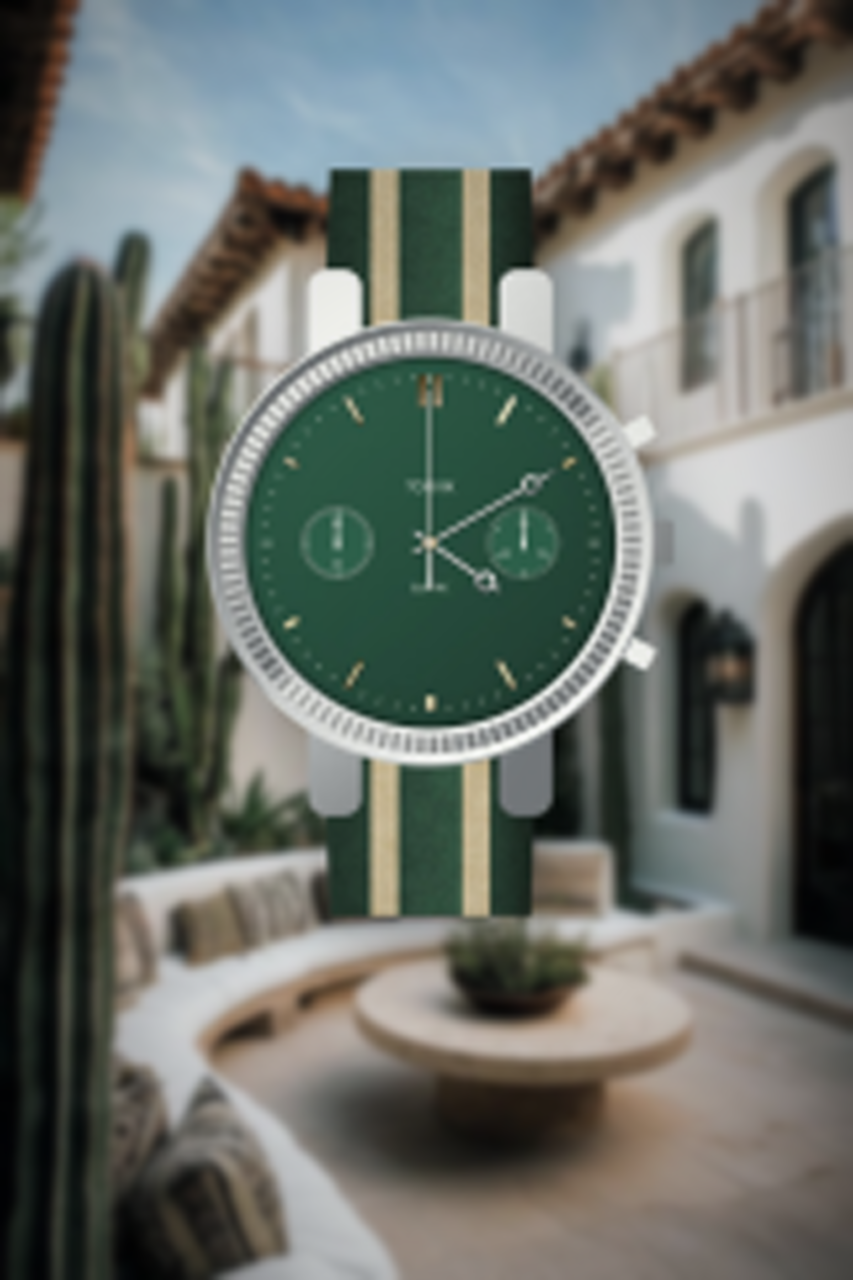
4.10
